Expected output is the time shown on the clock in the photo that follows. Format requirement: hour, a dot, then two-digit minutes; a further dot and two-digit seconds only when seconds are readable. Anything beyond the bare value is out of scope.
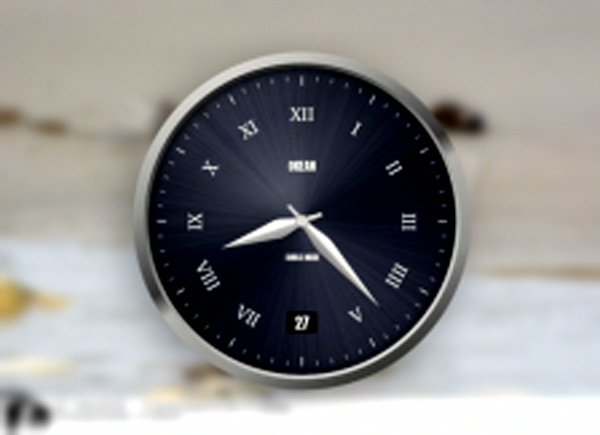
8.23
